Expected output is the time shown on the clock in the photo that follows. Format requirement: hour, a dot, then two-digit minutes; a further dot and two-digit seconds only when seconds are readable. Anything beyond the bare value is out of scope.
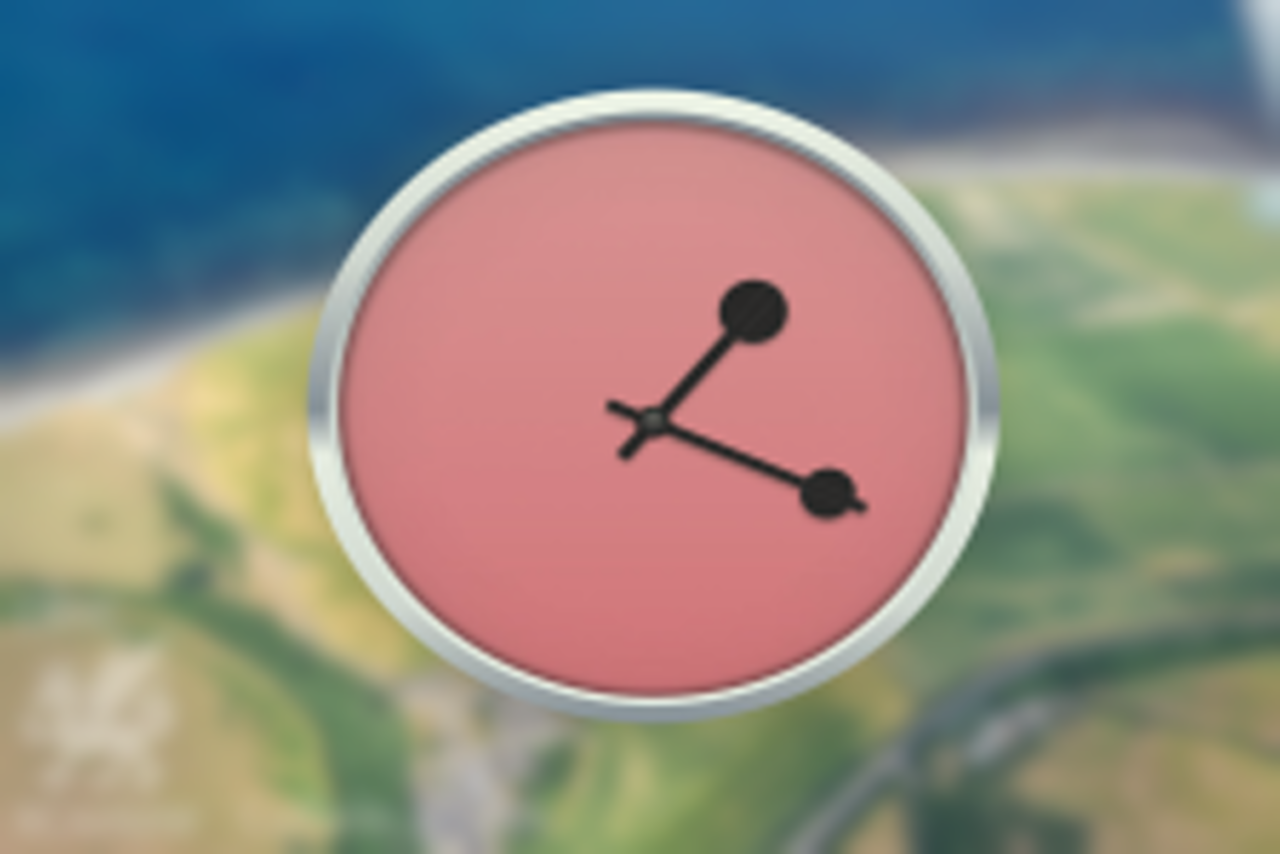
1.19
